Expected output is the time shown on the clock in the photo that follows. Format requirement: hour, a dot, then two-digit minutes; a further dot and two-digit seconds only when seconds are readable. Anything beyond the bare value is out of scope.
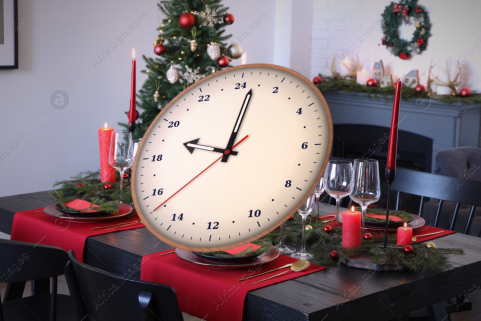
19.01.38
